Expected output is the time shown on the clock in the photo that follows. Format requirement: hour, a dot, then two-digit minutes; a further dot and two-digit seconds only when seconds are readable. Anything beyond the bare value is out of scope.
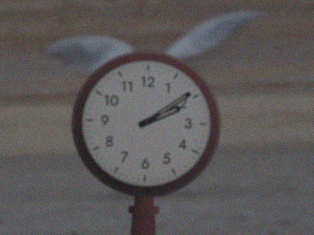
2.09
